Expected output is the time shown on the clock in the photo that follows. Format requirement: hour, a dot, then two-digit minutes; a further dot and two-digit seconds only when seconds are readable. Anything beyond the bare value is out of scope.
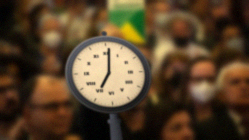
7.01
